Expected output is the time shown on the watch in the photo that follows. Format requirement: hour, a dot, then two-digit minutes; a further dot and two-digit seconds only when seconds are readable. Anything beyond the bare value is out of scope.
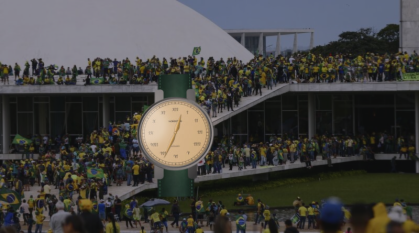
12.34
